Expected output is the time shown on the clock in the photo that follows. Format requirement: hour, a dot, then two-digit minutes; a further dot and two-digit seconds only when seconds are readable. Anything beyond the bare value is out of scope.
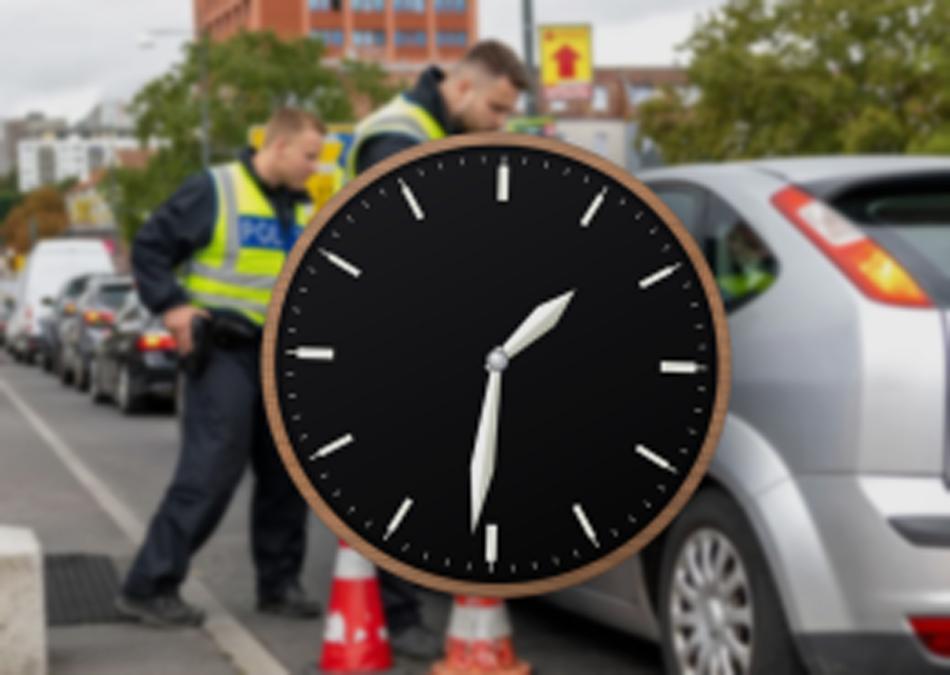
1.31
